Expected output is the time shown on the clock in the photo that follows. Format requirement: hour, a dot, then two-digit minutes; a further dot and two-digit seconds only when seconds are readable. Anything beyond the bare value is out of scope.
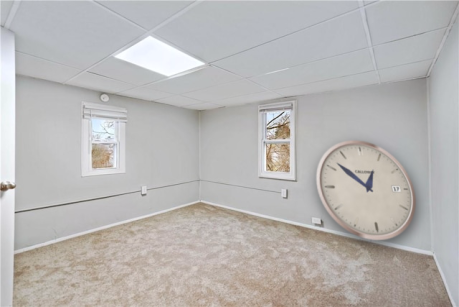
12.52
